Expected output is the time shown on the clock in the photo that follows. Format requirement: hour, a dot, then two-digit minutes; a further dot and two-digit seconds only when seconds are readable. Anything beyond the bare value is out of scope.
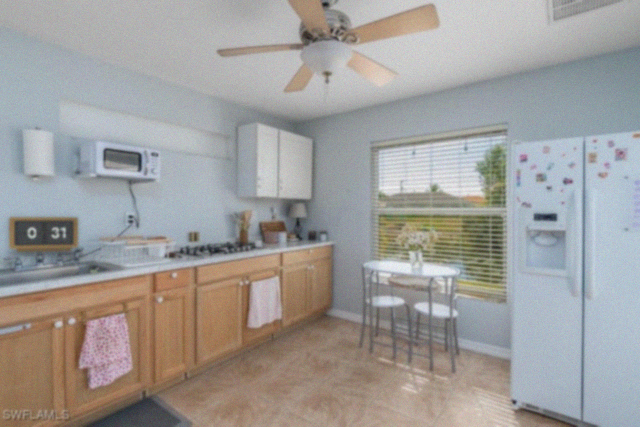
0.31
